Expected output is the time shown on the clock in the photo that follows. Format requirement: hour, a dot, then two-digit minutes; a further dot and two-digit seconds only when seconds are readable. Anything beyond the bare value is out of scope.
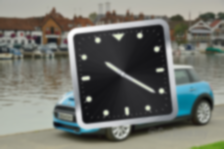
10.21
